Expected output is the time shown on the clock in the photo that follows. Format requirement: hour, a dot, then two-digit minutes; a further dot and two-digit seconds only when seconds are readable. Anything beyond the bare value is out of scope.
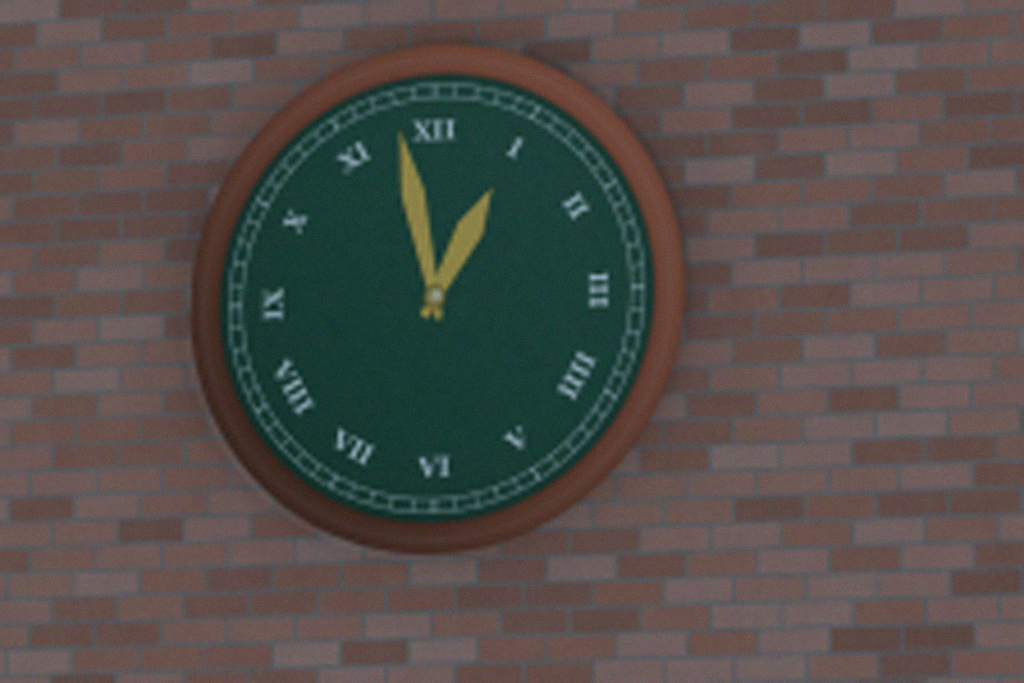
12.58
